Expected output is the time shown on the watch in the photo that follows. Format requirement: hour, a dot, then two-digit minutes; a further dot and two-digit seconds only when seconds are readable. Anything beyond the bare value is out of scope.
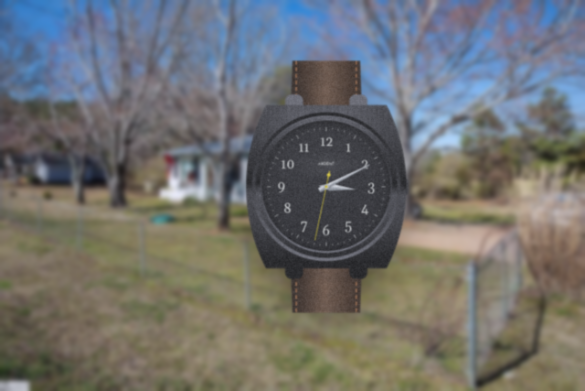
3.10.32
